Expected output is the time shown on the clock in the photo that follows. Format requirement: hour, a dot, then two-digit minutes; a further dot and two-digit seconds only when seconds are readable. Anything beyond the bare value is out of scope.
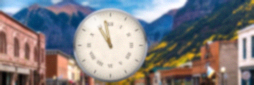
10.58
